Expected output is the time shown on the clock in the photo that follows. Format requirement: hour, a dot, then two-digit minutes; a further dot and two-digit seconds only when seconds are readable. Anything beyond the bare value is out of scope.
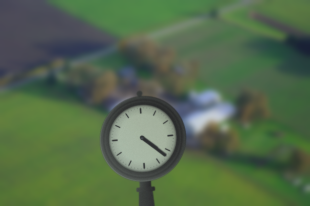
4.22
